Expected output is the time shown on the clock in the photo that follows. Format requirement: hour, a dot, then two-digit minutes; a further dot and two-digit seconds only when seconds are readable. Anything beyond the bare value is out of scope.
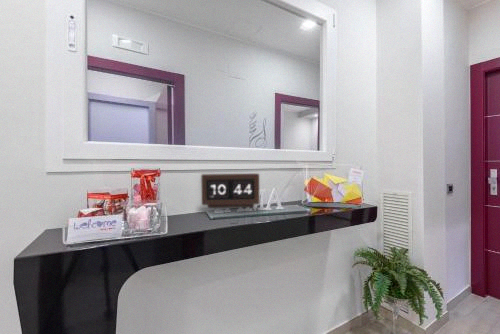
10.44
